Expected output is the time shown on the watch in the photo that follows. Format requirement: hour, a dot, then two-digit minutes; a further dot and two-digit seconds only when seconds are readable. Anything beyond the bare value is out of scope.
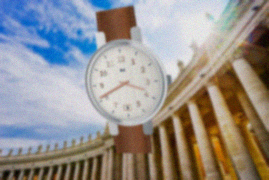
3.41
